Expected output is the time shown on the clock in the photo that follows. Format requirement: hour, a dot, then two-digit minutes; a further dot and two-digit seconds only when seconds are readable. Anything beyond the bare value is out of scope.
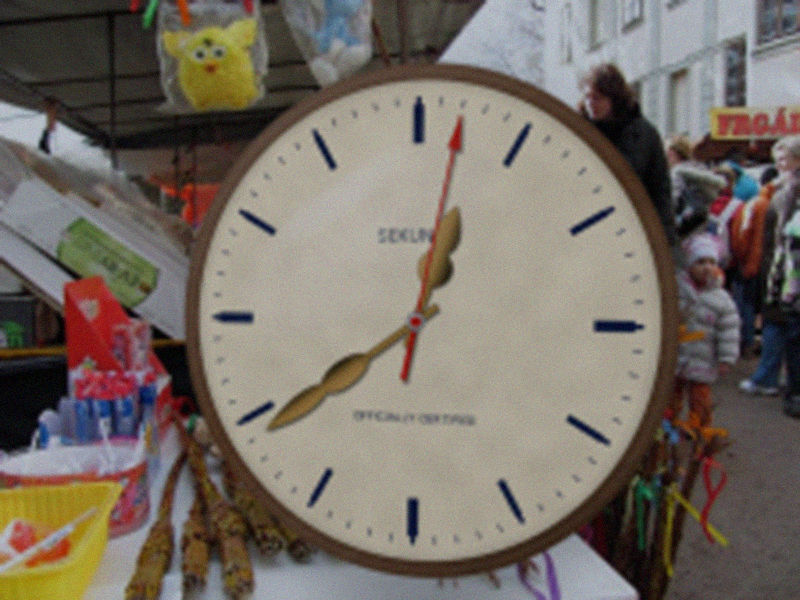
12.39.02
